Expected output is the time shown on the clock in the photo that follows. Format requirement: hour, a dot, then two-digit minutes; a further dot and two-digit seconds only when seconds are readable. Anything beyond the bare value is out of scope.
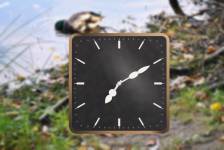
7.10
